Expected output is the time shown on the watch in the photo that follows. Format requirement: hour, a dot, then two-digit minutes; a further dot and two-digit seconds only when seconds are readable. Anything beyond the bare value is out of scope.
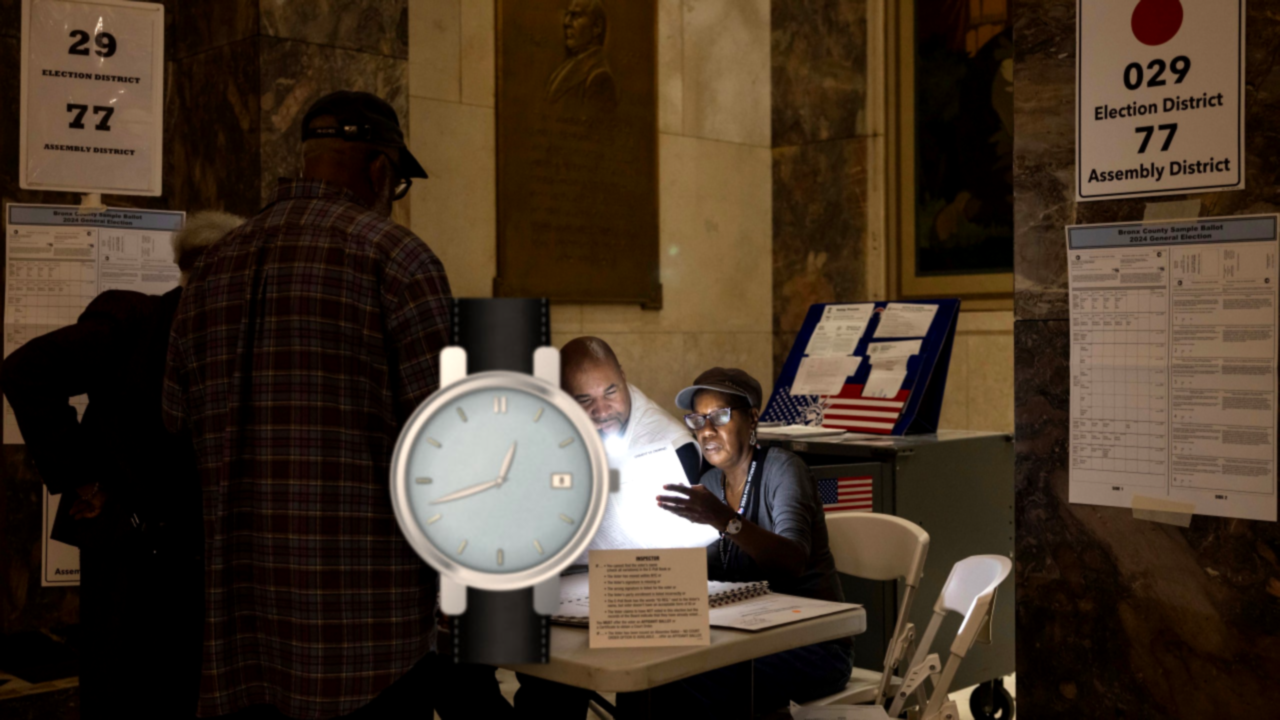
12.42
